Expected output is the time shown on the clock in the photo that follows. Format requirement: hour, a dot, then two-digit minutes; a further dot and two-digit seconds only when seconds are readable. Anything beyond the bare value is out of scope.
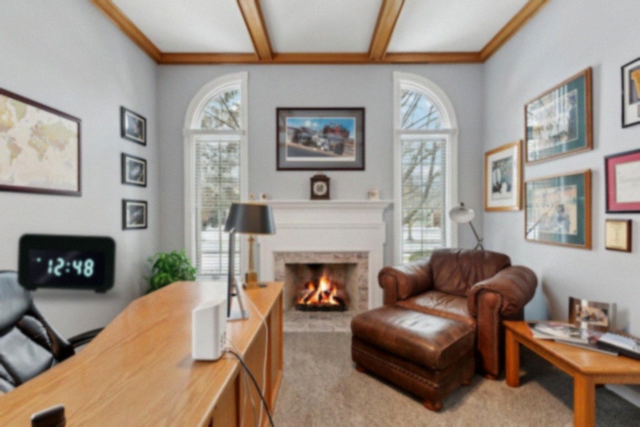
12.48
